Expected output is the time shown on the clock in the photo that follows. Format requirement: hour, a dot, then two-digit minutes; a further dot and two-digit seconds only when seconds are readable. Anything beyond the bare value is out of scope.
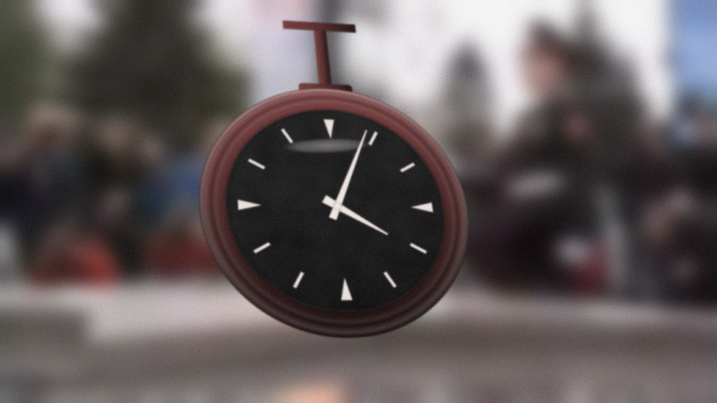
4.04
